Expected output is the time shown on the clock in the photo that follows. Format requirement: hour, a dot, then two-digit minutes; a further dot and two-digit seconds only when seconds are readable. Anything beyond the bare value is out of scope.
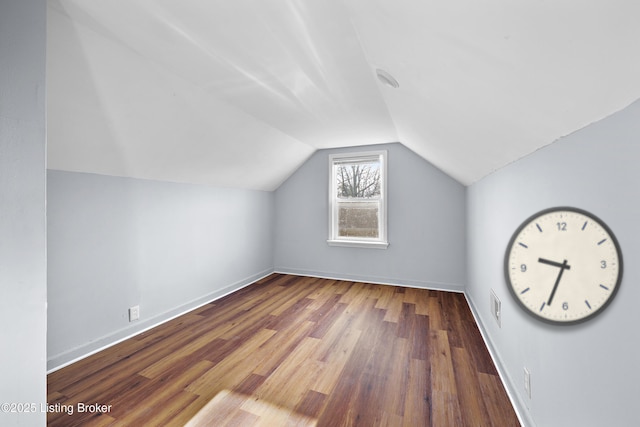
9.34
